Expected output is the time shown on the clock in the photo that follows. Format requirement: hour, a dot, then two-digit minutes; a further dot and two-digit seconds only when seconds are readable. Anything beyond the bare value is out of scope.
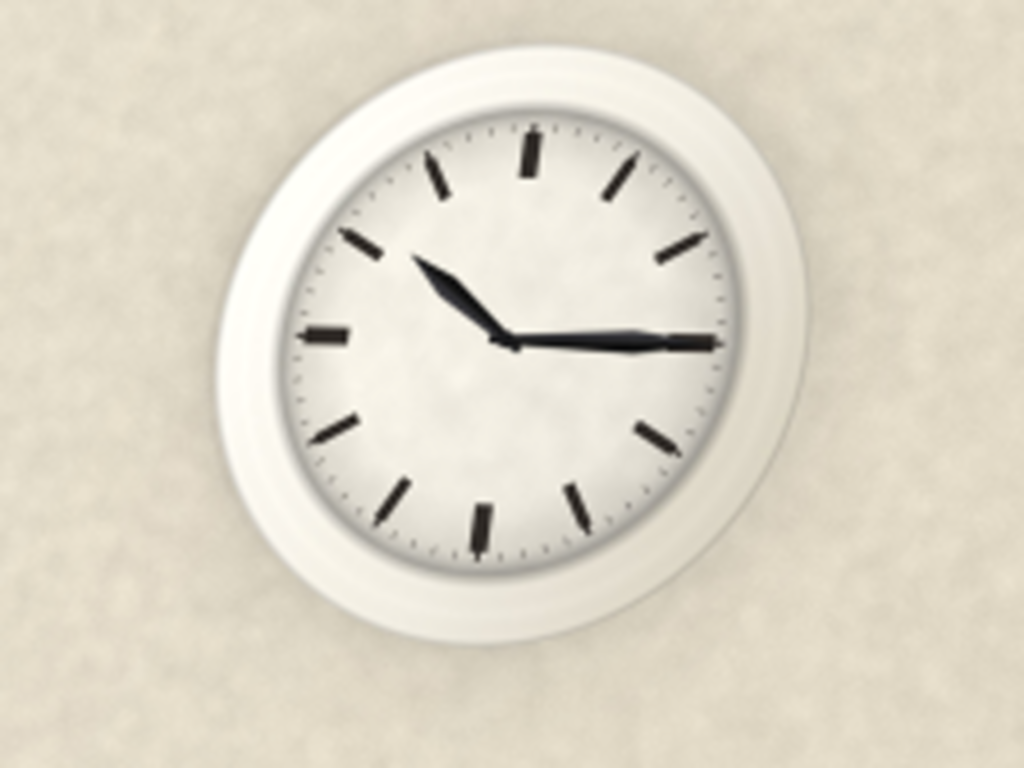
10.15
